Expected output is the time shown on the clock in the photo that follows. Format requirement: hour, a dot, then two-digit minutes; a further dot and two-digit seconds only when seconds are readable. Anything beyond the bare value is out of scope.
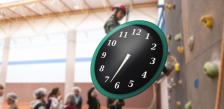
6.33
